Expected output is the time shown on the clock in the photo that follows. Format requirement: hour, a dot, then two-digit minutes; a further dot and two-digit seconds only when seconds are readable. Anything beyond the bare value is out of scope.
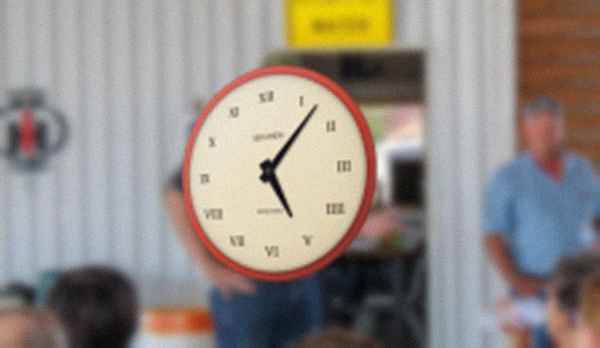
5.07
